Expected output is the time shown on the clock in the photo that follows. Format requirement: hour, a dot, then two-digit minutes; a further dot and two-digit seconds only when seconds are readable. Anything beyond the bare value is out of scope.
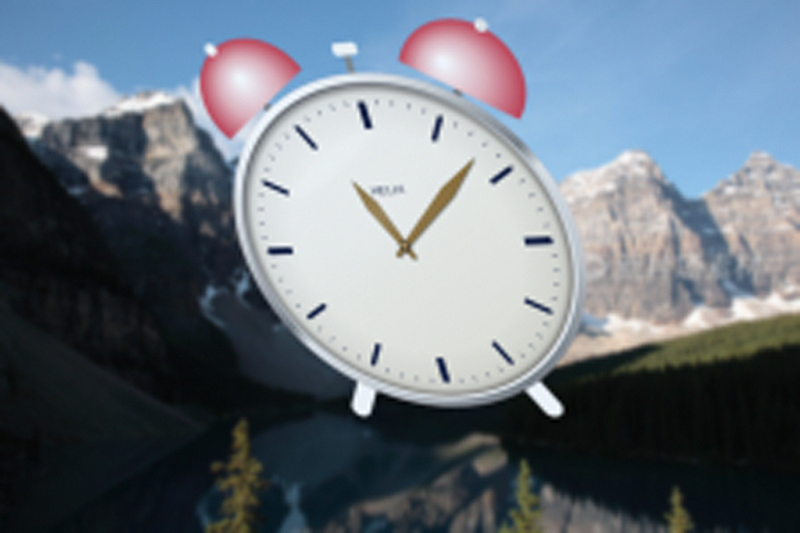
11.08
